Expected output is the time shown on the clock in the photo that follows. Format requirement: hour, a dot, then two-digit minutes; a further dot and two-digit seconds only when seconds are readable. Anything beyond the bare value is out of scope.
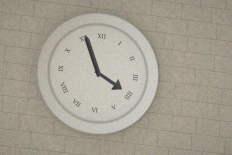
3.56
